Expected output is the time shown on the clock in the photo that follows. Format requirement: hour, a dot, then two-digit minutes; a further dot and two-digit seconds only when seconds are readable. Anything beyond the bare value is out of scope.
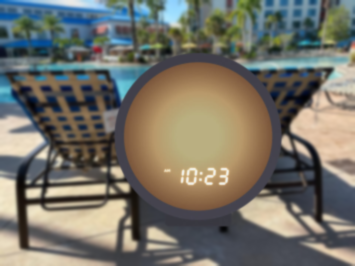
10.23
